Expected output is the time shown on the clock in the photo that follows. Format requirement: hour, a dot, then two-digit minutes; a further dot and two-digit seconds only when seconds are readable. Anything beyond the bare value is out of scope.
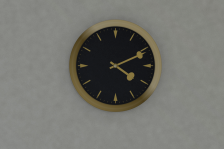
4.11
